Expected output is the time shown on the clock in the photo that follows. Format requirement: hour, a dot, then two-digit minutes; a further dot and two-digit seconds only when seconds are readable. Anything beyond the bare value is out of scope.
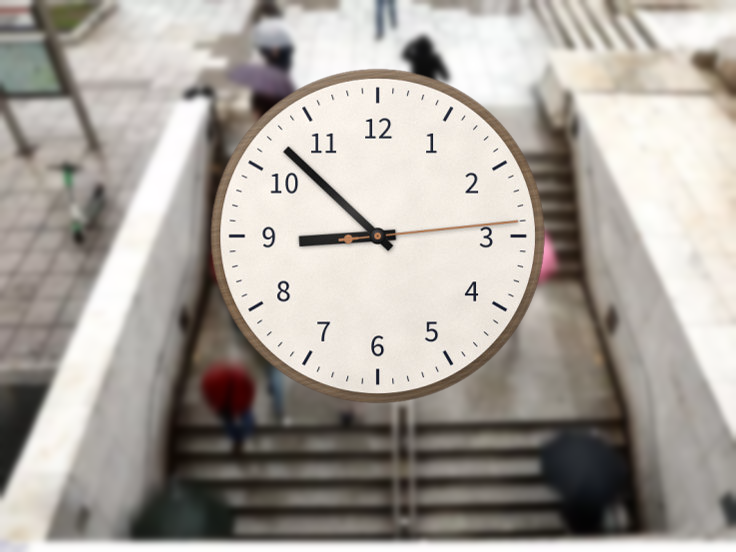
8.52.14
